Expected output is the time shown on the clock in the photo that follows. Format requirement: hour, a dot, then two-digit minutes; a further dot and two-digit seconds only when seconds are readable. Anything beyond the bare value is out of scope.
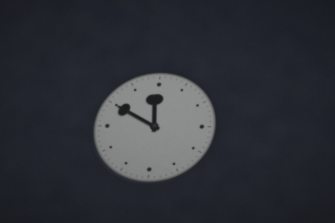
11.50
